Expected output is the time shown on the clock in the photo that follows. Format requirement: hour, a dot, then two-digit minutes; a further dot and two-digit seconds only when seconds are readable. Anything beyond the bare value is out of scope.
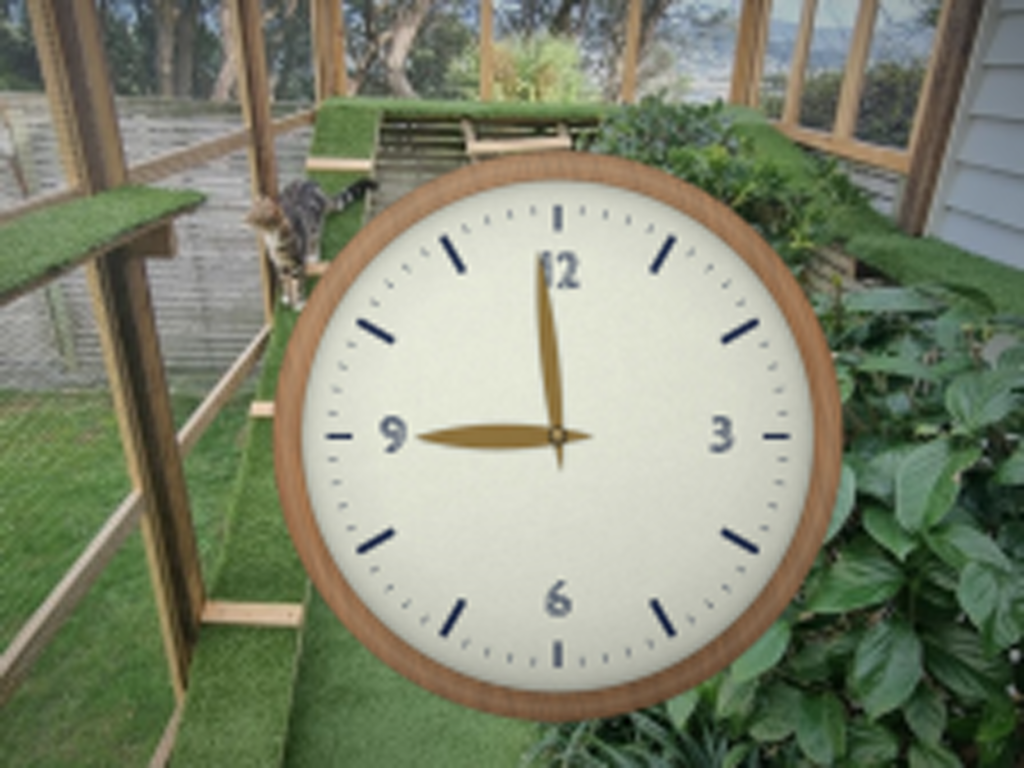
8.59
